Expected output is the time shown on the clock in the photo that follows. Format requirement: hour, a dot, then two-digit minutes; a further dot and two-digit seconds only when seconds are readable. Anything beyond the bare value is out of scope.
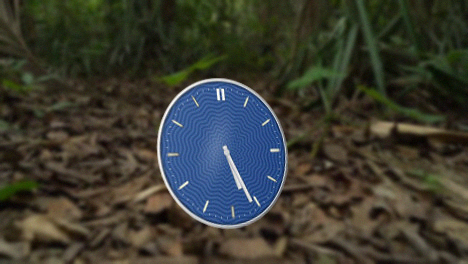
5.26
